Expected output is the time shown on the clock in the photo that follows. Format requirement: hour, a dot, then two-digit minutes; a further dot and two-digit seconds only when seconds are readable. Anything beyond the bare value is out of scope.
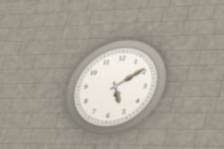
5.09
